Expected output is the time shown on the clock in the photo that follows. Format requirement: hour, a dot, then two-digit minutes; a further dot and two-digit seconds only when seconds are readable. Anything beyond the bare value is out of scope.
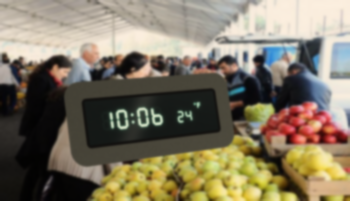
10.06
